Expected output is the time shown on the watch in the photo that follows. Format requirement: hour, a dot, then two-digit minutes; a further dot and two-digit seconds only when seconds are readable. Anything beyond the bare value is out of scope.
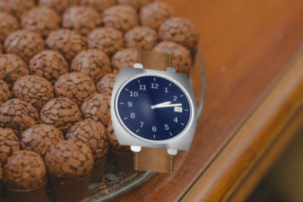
2.13
